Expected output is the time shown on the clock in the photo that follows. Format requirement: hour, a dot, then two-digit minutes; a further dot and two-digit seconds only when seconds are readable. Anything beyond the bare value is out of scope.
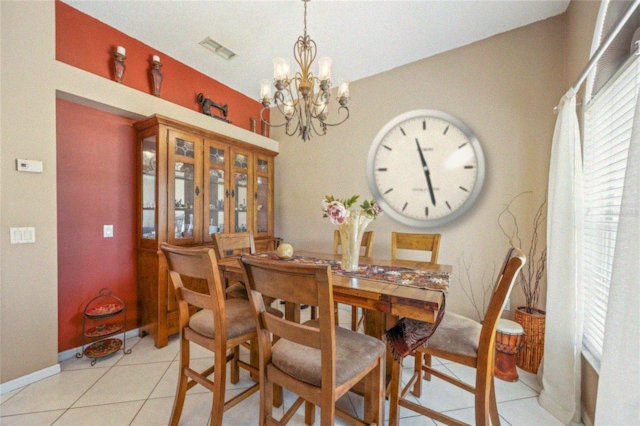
11.28
